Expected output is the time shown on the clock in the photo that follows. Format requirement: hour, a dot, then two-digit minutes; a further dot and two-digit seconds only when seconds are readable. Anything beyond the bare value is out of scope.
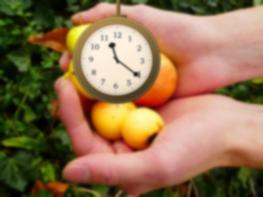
11.21
